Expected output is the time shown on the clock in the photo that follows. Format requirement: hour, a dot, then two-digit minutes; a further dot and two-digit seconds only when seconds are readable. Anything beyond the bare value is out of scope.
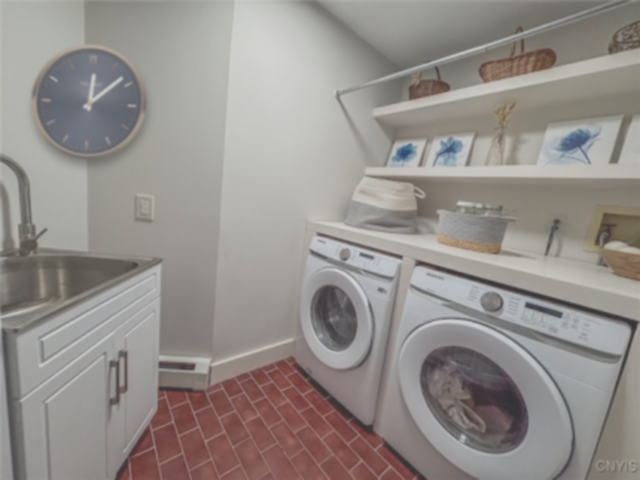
12.08
